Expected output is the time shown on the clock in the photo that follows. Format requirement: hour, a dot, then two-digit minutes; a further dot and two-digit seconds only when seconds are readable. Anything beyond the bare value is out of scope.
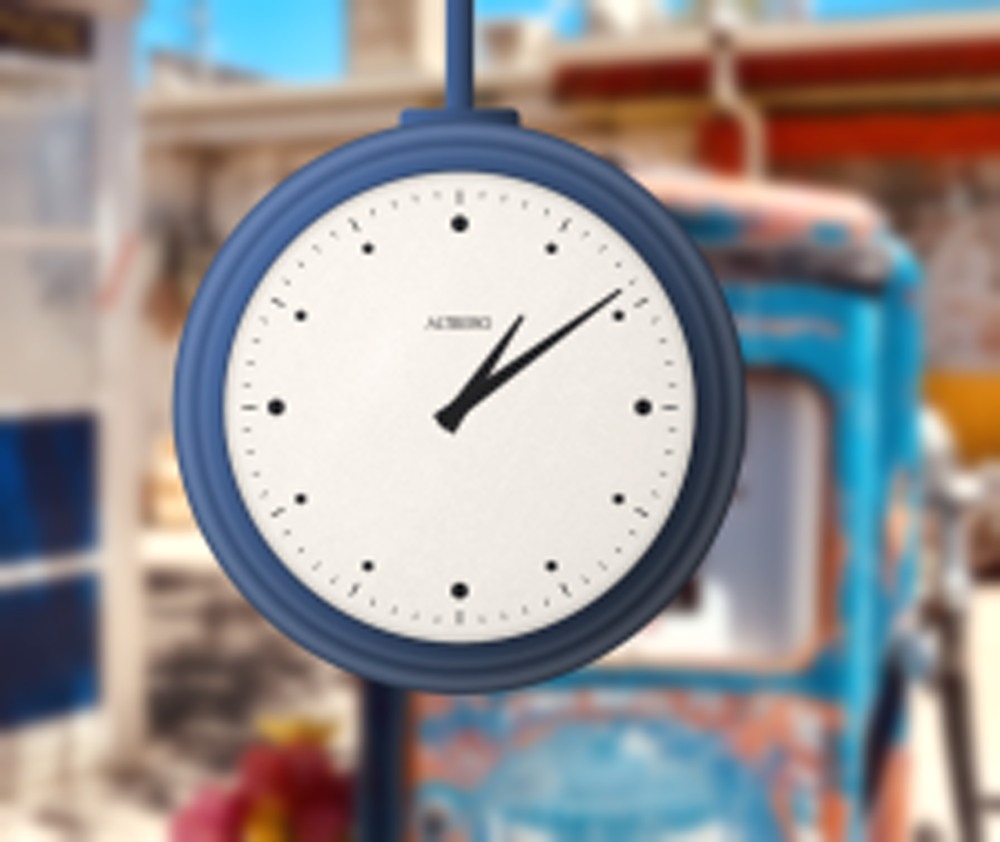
1.09
